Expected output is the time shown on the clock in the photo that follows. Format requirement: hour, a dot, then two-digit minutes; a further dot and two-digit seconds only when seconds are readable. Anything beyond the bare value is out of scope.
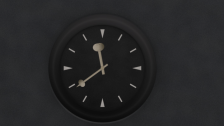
11.39
